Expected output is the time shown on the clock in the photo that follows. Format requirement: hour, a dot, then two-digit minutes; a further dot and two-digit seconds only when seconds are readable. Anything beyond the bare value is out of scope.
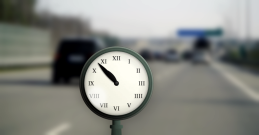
10.53
